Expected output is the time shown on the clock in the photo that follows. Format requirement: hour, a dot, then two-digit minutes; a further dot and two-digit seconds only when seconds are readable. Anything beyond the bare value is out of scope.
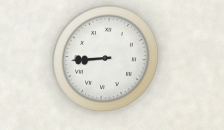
8.44
